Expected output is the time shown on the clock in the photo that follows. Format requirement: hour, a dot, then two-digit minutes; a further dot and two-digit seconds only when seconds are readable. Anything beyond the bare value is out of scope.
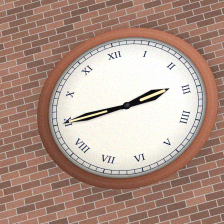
2.45
